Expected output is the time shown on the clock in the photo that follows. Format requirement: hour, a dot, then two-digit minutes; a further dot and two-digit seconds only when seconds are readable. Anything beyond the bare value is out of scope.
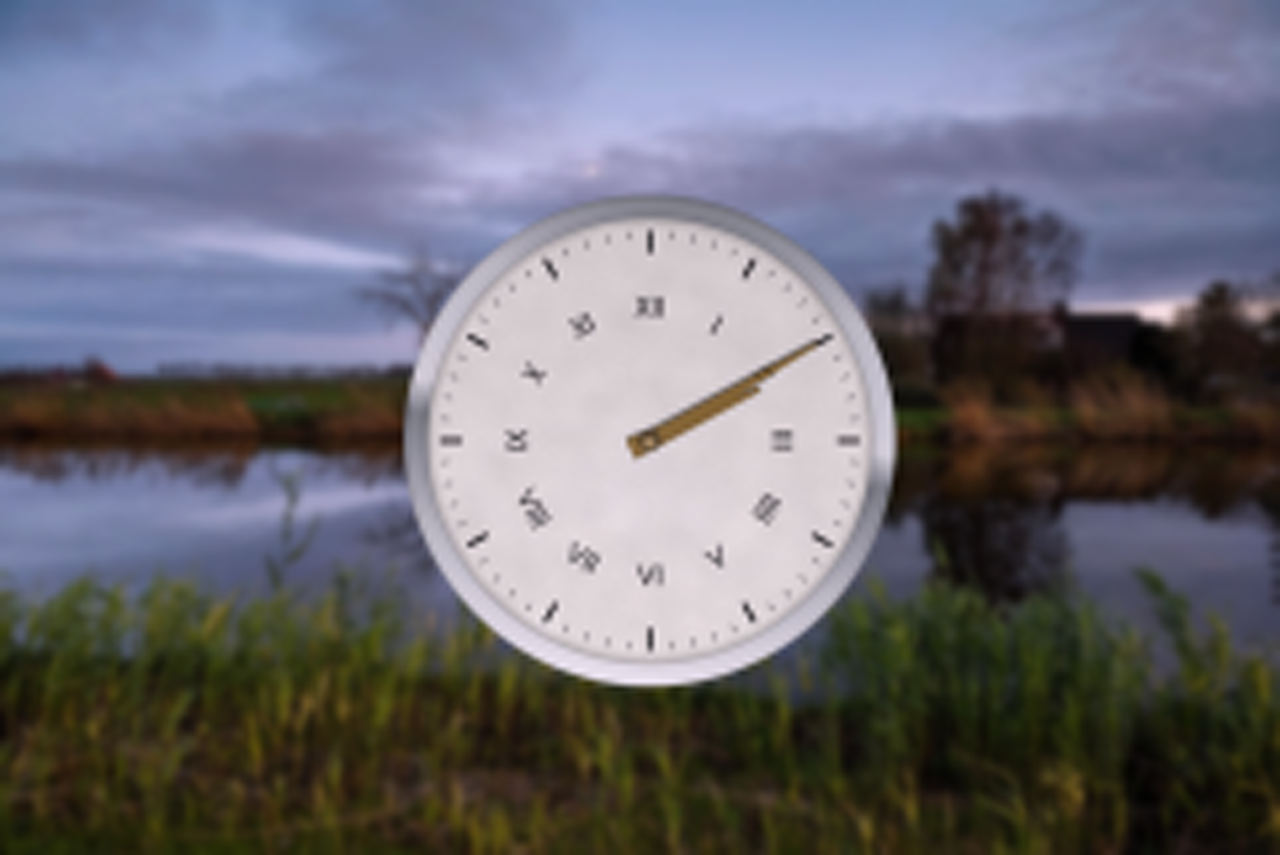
2.10
